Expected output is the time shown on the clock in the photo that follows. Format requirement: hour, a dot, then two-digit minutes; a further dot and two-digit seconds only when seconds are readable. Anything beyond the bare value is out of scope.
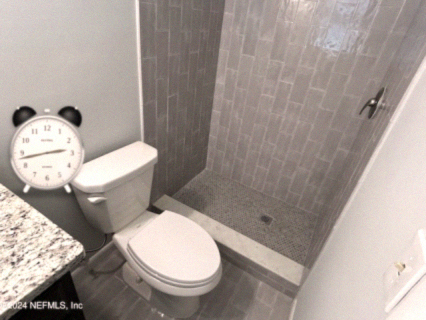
2.43
